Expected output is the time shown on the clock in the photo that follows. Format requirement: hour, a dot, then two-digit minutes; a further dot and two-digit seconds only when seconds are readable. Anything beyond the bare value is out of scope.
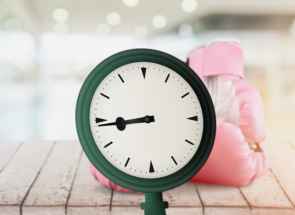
8.44
